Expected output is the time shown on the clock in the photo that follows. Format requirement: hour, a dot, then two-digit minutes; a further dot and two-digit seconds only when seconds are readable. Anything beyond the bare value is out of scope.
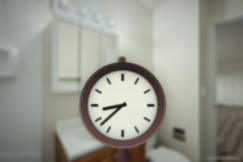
8.38
